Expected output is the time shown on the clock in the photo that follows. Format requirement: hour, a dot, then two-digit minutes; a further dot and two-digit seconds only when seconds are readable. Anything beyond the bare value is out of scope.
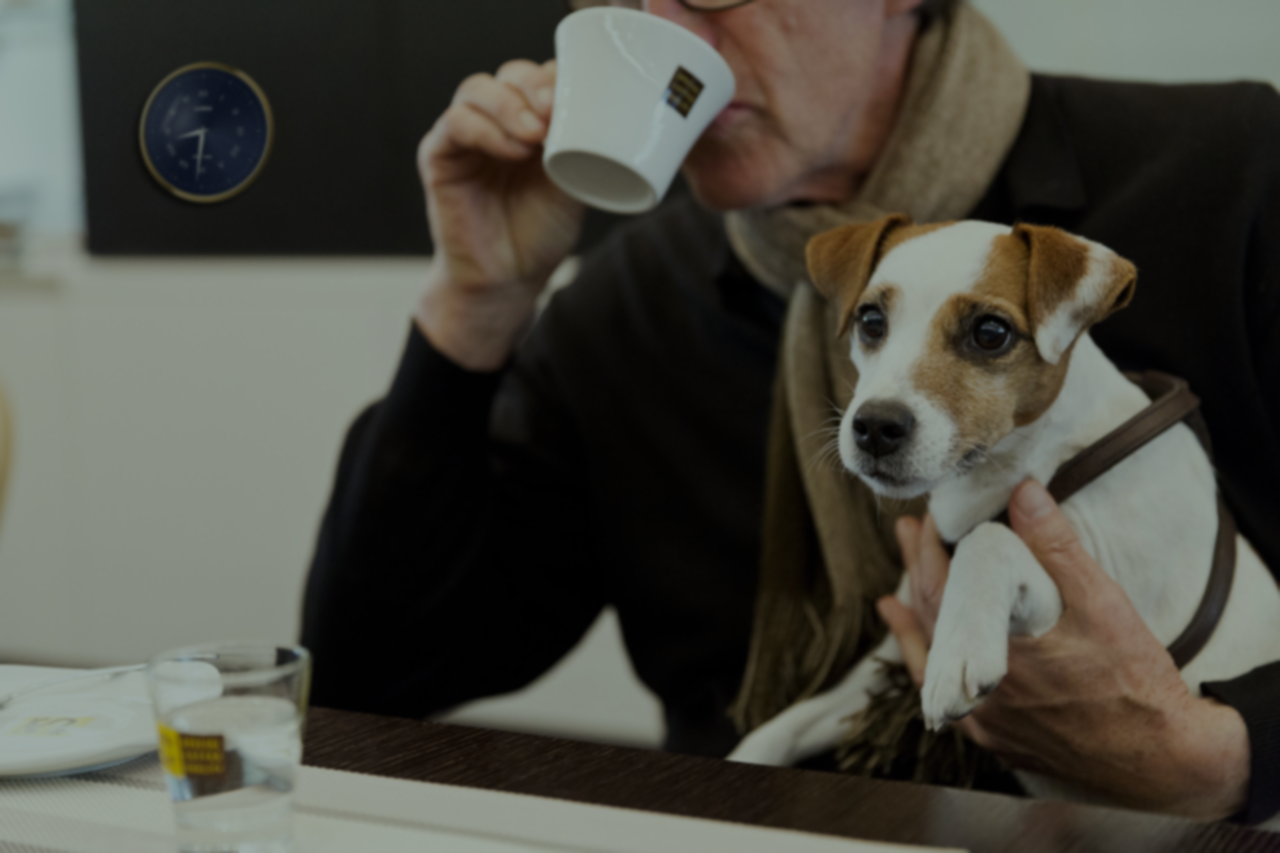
8.31
